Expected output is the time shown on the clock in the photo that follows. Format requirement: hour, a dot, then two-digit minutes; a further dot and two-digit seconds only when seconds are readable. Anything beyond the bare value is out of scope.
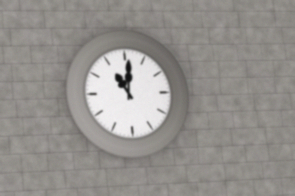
11.01
